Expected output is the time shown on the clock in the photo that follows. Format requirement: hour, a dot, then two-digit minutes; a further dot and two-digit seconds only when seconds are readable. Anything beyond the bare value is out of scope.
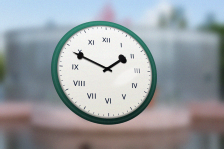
1.49
